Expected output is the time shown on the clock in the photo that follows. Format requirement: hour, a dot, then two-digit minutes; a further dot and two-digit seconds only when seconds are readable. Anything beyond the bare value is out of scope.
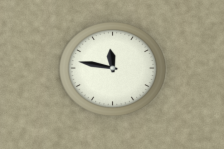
11.47
